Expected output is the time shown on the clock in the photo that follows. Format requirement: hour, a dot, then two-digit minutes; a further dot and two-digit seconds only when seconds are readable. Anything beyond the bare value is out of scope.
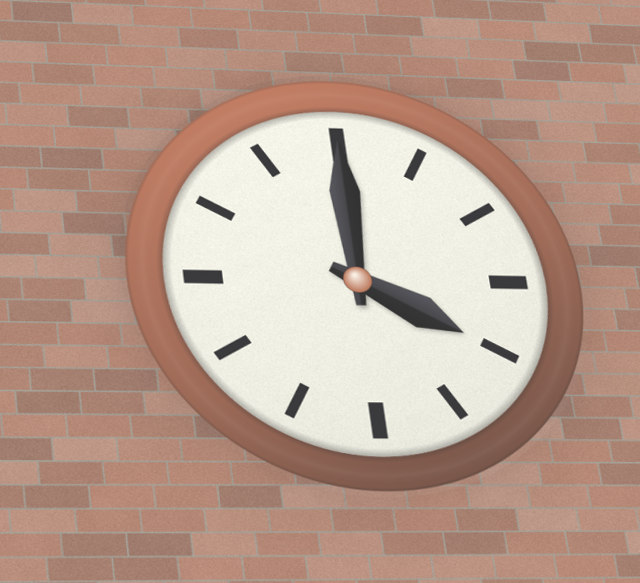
4.00
